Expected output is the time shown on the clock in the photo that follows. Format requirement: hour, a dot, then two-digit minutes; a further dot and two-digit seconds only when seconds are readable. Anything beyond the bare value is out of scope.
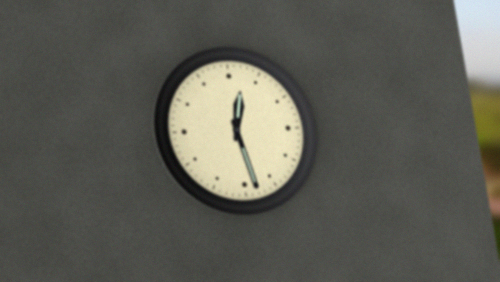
12.28
